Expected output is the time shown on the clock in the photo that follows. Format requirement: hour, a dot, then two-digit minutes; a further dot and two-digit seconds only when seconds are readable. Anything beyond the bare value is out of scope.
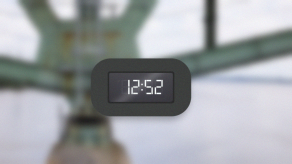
12.52
